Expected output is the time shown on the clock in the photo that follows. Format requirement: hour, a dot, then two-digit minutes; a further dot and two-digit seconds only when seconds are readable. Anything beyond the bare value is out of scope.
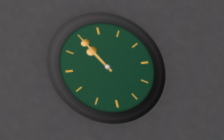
10.55
